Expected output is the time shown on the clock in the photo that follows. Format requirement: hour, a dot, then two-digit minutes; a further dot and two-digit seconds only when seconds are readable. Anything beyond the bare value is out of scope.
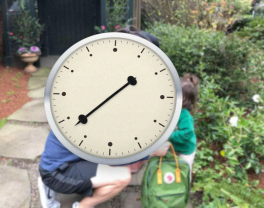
1.38
